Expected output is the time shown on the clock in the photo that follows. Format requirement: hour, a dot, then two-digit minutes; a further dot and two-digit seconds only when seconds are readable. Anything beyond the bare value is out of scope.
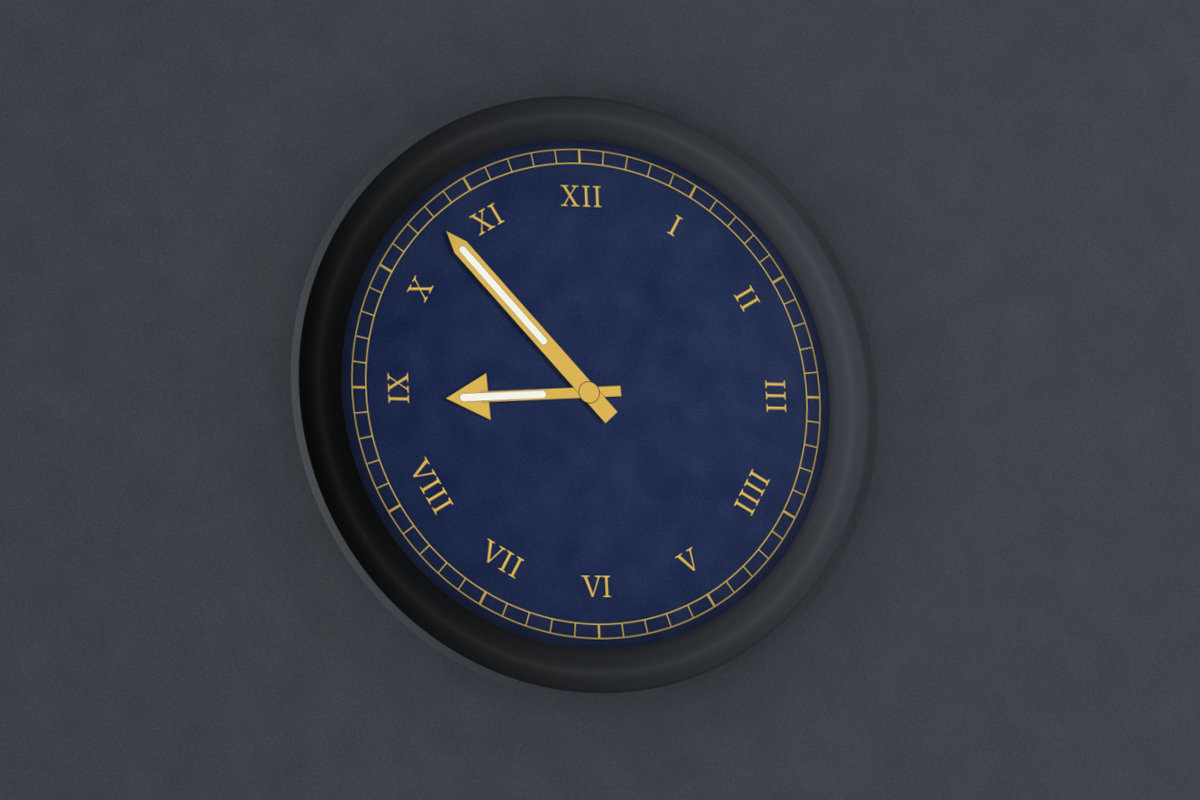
8.53
